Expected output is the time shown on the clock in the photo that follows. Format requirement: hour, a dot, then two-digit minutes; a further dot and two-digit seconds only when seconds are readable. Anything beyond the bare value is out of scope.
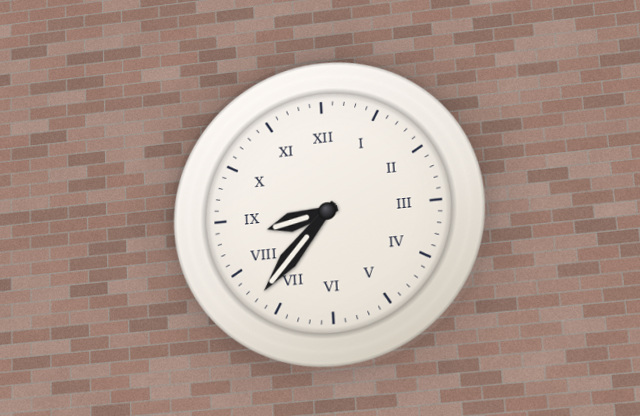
8.37
